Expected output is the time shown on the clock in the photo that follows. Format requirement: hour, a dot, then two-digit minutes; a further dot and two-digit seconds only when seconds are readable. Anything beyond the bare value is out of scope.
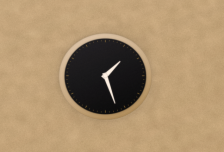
1.27
